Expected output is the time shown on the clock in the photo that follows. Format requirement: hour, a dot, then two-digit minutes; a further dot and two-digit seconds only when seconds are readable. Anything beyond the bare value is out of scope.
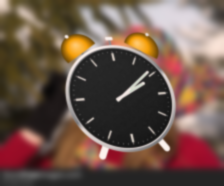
2.09
